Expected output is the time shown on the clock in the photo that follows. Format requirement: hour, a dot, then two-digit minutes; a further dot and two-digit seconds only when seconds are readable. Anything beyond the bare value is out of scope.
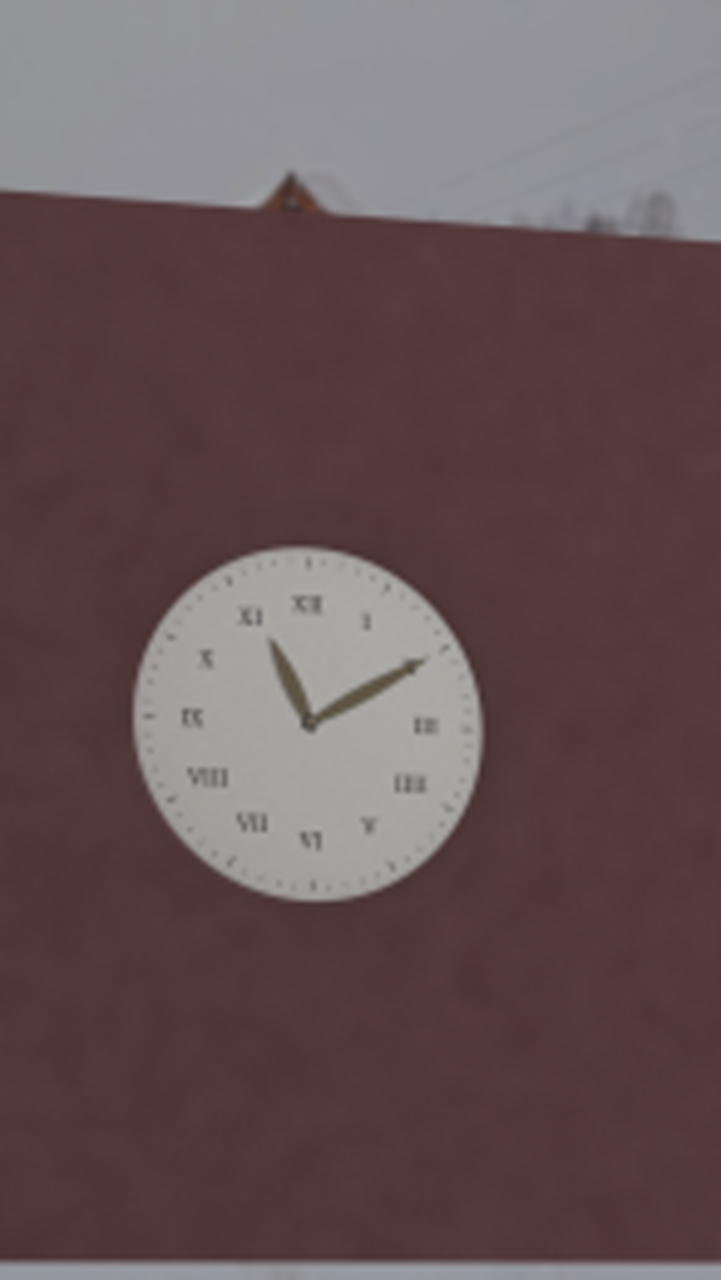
11.10
